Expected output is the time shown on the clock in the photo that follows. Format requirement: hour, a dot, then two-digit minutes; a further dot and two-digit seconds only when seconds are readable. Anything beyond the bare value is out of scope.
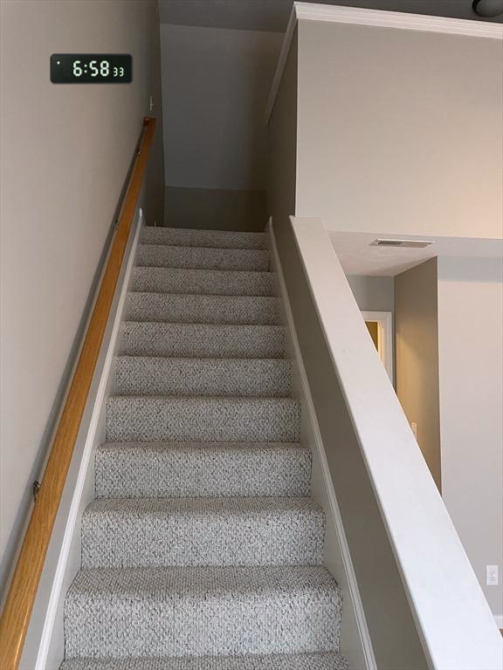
6.58.33
